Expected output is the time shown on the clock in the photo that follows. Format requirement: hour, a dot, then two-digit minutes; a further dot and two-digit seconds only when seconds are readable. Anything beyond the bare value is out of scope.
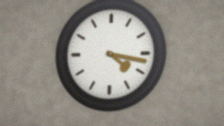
4.17
